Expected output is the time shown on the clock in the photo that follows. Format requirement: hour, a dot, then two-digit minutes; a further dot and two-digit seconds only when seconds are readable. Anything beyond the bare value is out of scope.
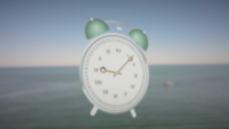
9.07
